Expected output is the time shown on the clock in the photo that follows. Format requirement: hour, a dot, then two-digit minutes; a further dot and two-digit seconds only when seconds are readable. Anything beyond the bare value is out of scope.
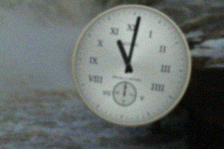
11.01
